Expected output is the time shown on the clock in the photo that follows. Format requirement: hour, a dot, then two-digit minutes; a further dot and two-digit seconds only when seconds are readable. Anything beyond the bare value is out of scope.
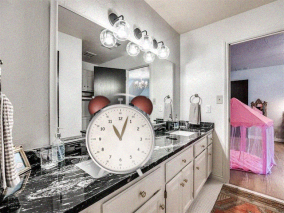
11.03
